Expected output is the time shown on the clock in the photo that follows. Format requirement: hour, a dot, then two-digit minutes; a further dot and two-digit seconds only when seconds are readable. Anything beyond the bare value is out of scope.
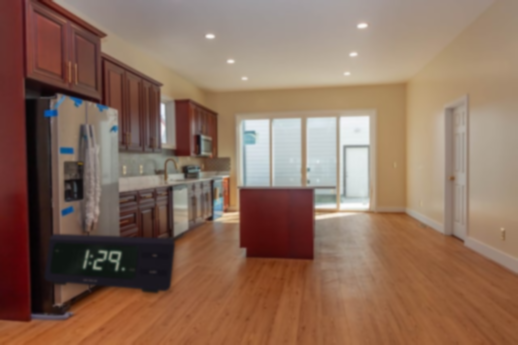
1.29
